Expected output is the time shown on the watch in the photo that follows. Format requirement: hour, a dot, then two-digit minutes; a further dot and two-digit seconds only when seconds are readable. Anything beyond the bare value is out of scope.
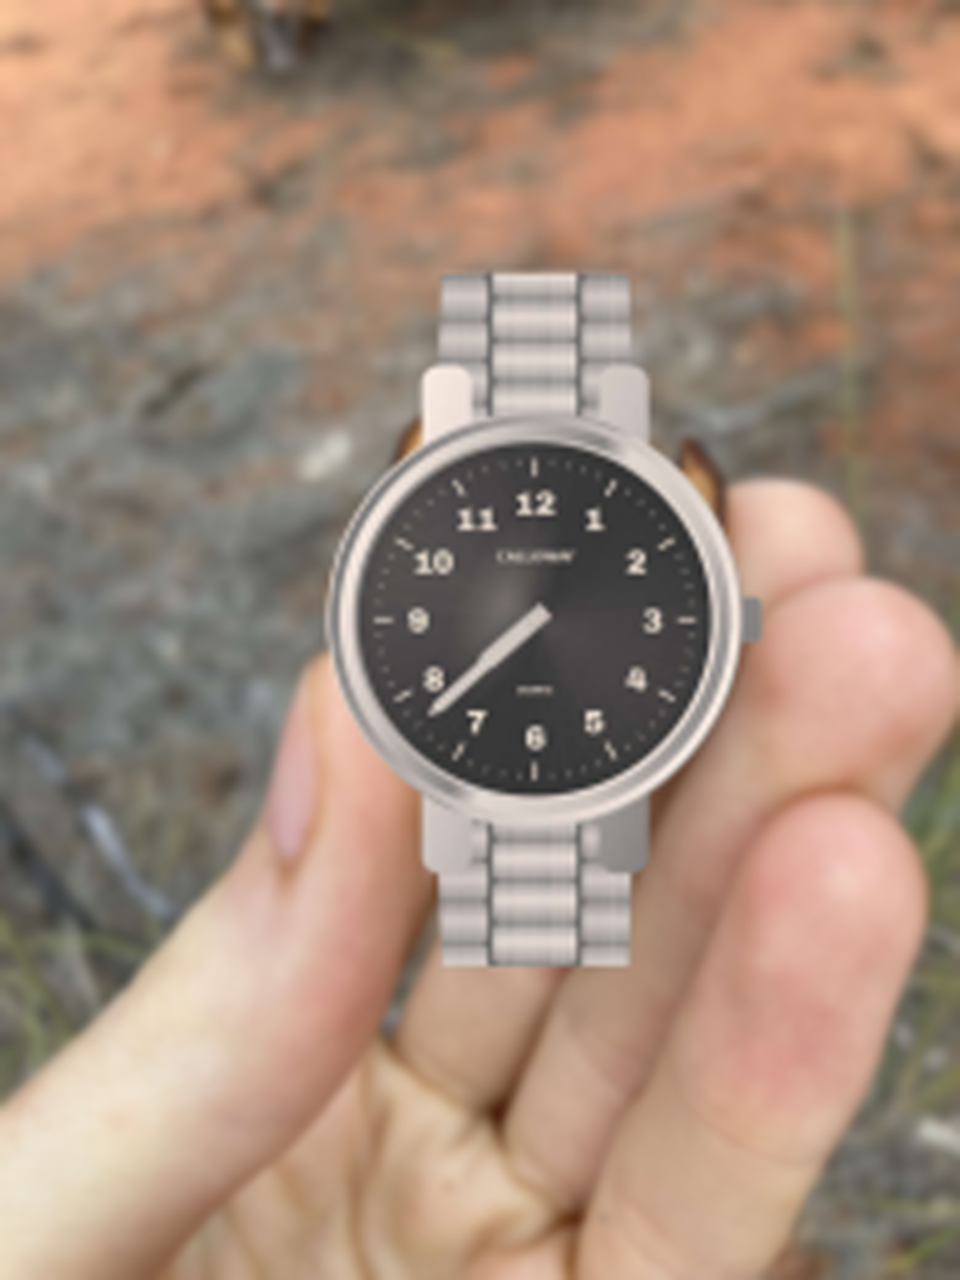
7.38
